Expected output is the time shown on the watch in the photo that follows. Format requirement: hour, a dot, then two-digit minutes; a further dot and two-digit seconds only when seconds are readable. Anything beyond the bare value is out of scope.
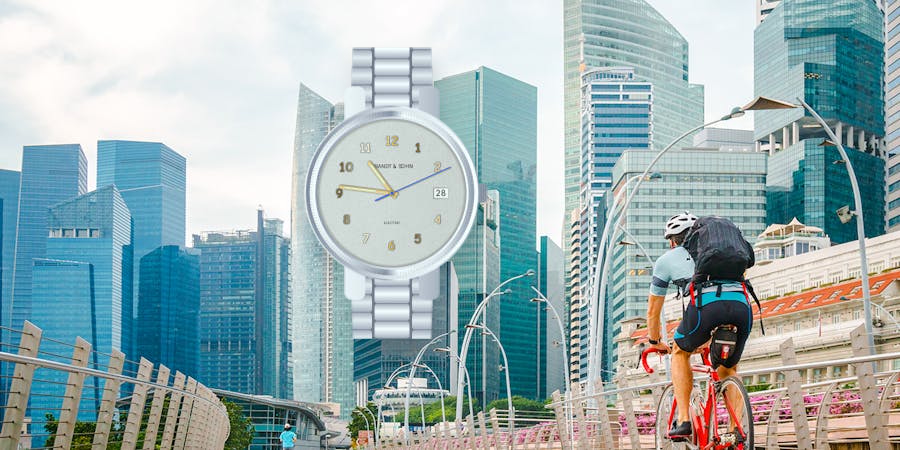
10.46.11
